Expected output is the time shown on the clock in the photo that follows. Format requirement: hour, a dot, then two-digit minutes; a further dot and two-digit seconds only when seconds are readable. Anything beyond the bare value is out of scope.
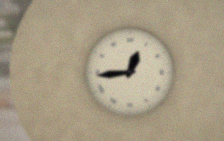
12.44
